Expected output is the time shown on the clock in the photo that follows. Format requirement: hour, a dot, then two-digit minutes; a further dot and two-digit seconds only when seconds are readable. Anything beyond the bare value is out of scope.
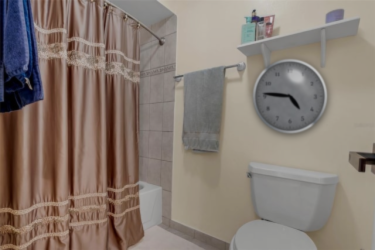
4.46
